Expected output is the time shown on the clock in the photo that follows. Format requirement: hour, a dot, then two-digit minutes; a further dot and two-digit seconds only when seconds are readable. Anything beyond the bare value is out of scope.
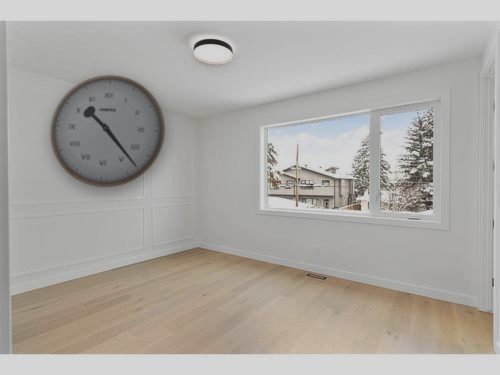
10.23
